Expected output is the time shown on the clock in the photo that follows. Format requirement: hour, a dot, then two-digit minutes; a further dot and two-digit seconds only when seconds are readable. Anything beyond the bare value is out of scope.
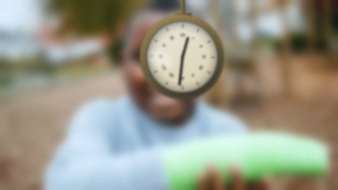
12.31
